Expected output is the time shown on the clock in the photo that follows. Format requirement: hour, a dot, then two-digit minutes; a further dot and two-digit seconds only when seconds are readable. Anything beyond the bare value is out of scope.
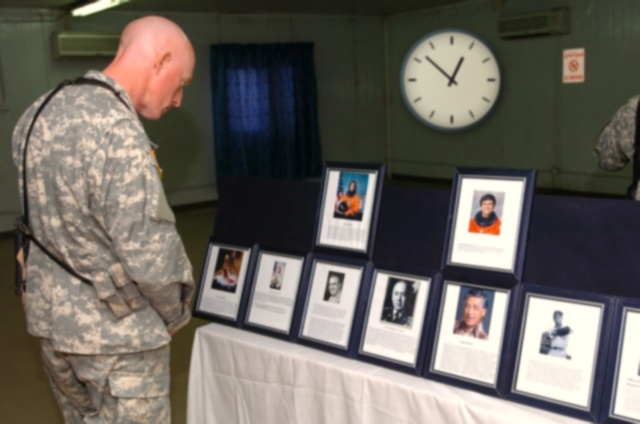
12.52
